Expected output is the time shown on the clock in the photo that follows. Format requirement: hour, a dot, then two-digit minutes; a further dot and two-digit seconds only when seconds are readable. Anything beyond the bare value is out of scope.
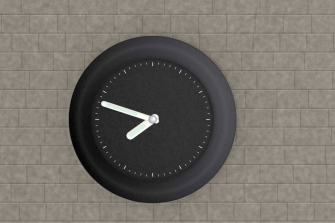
7.48
